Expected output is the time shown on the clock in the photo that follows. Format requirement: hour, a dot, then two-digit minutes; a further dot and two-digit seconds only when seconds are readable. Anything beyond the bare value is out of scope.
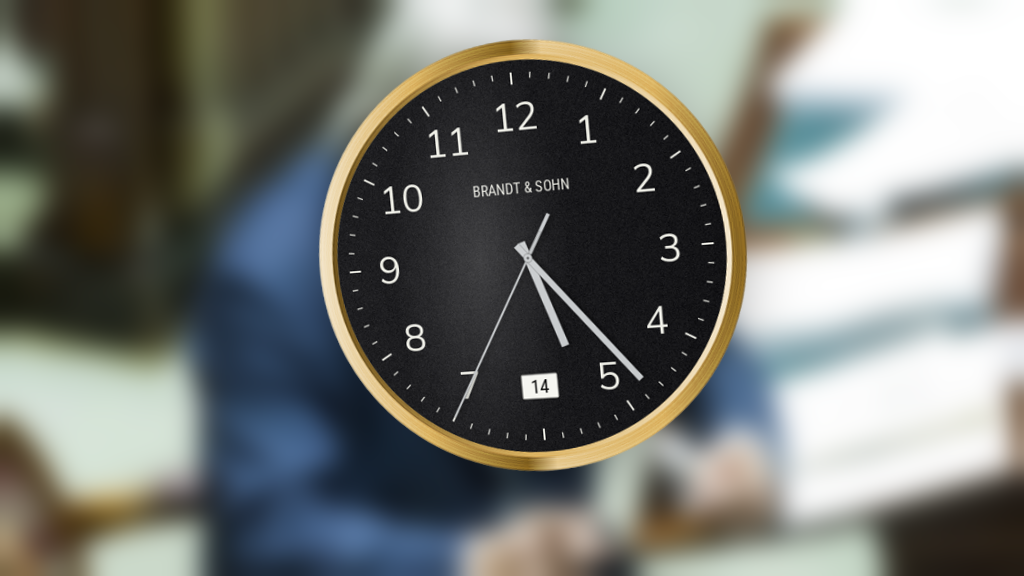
5.23.35
